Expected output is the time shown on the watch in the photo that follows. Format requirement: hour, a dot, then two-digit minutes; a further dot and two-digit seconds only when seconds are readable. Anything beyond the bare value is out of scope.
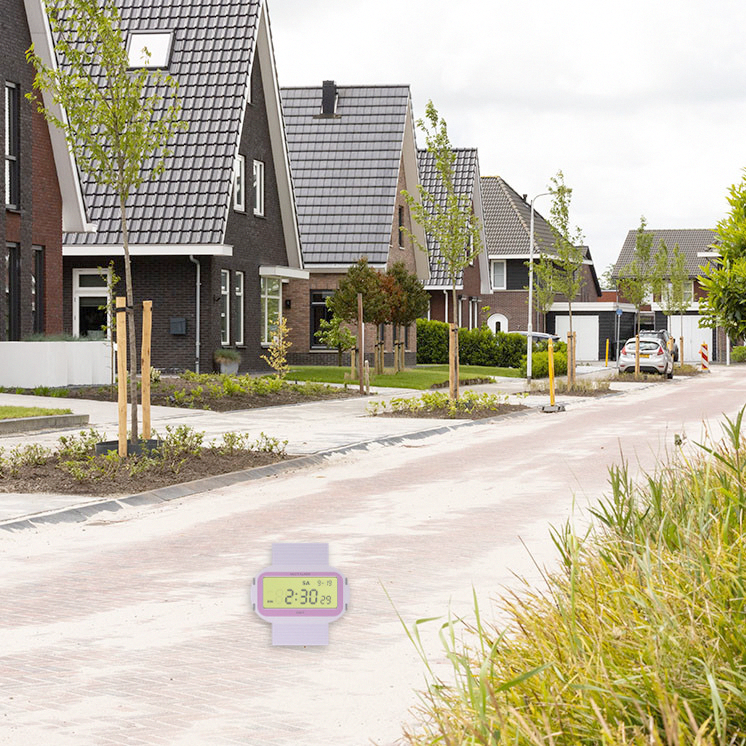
2.30.29
